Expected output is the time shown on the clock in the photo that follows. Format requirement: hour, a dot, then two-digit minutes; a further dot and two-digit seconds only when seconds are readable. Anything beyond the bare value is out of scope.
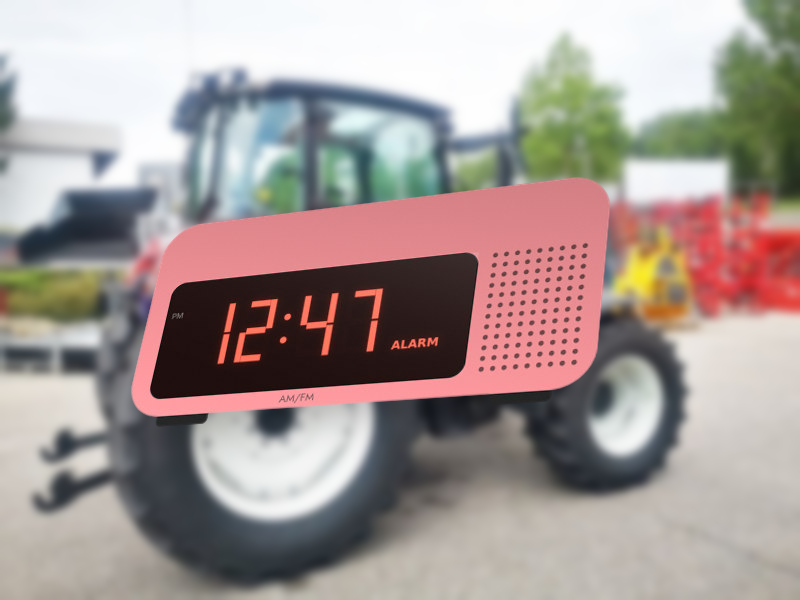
12.47
